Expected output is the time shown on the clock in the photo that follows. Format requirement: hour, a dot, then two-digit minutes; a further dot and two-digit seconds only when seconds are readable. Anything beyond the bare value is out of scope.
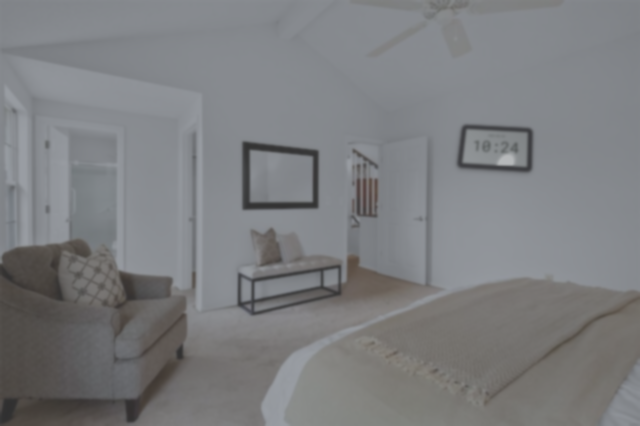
10.24
